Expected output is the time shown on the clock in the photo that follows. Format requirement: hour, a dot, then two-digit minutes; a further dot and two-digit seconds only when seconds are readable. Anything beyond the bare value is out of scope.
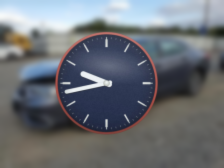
9.43
